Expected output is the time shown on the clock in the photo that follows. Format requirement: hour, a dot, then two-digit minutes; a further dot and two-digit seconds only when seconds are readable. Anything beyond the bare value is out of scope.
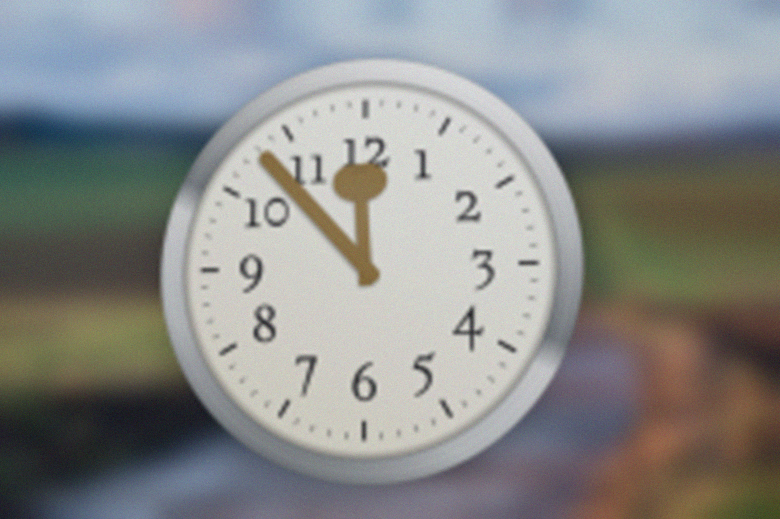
11.53
